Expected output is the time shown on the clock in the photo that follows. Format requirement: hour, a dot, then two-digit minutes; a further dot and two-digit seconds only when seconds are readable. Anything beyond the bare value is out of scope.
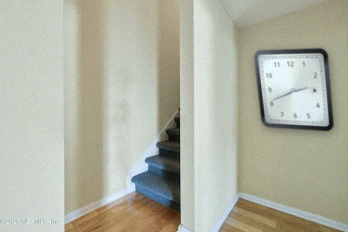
2.41
